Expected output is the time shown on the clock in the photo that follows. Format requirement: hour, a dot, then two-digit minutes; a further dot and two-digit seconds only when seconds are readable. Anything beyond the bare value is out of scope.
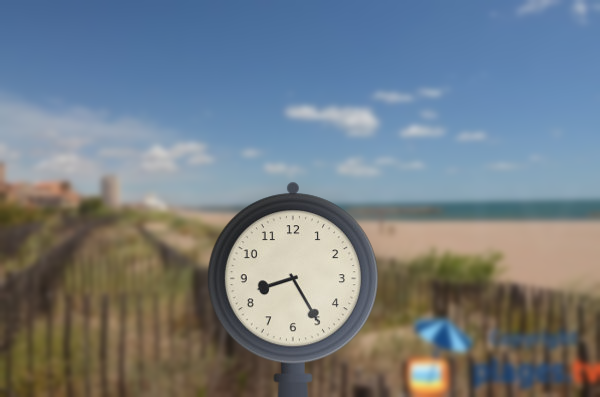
8.25
